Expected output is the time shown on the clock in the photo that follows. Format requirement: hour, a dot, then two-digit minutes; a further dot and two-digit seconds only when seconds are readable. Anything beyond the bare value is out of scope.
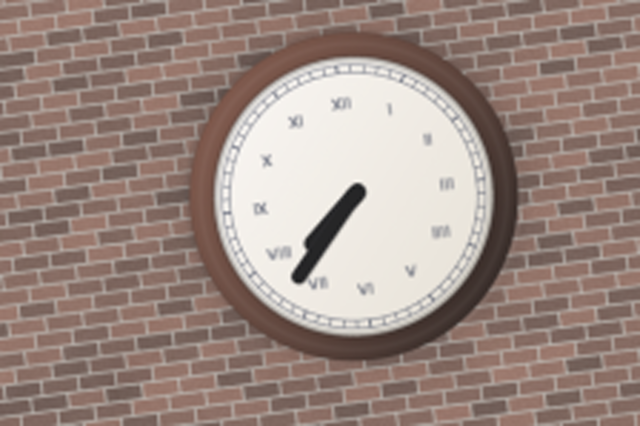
7.37
